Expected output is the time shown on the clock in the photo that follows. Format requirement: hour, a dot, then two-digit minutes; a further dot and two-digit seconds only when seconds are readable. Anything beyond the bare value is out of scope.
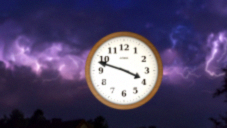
3.48
